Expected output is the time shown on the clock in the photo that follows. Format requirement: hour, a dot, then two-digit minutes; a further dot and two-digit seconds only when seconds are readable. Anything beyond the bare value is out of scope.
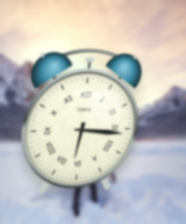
6.16
